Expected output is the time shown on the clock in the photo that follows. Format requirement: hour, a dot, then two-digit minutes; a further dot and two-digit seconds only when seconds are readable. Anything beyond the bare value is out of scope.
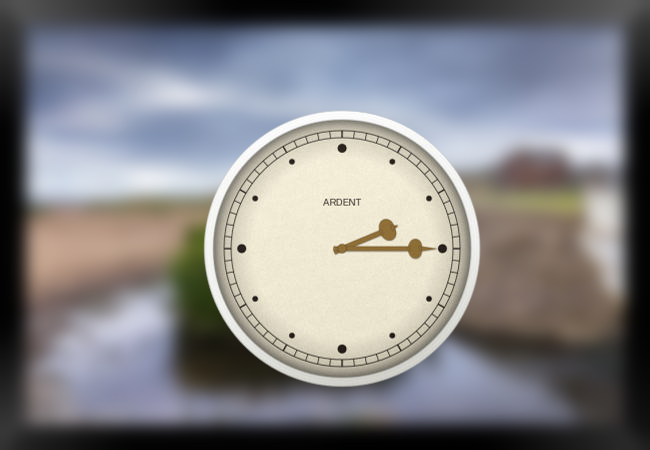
2.15
